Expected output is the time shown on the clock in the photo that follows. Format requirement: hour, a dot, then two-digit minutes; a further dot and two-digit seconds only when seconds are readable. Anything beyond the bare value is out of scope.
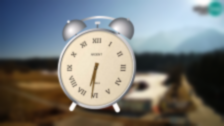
6.31
